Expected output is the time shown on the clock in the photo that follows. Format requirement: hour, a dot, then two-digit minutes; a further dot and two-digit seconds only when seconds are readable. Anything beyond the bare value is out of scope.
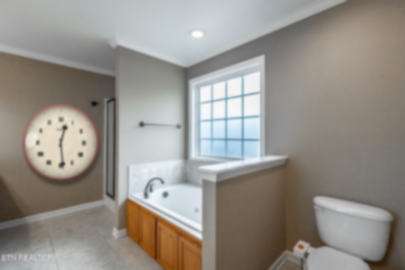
12.29
